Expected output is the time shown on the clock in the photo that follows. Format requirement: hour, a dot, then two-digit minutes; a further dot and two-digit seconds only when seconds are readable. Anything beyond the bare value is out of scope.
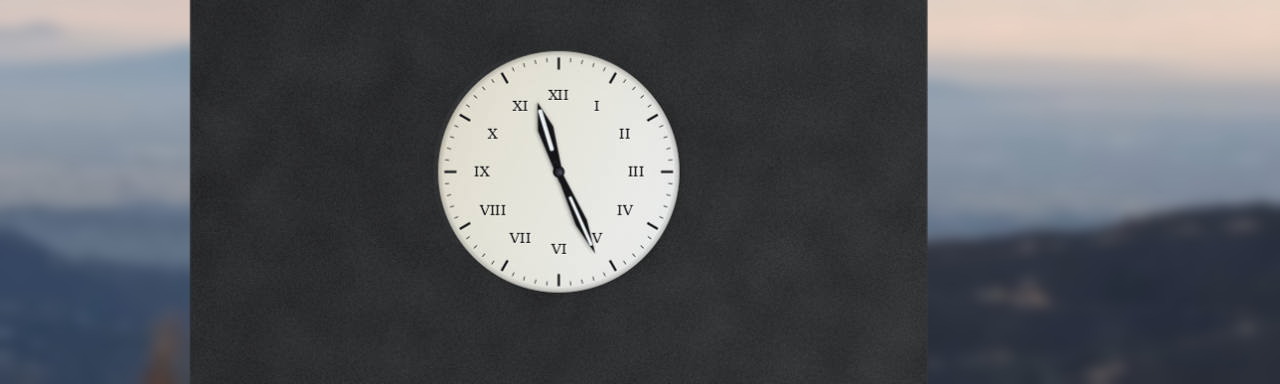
11.26
